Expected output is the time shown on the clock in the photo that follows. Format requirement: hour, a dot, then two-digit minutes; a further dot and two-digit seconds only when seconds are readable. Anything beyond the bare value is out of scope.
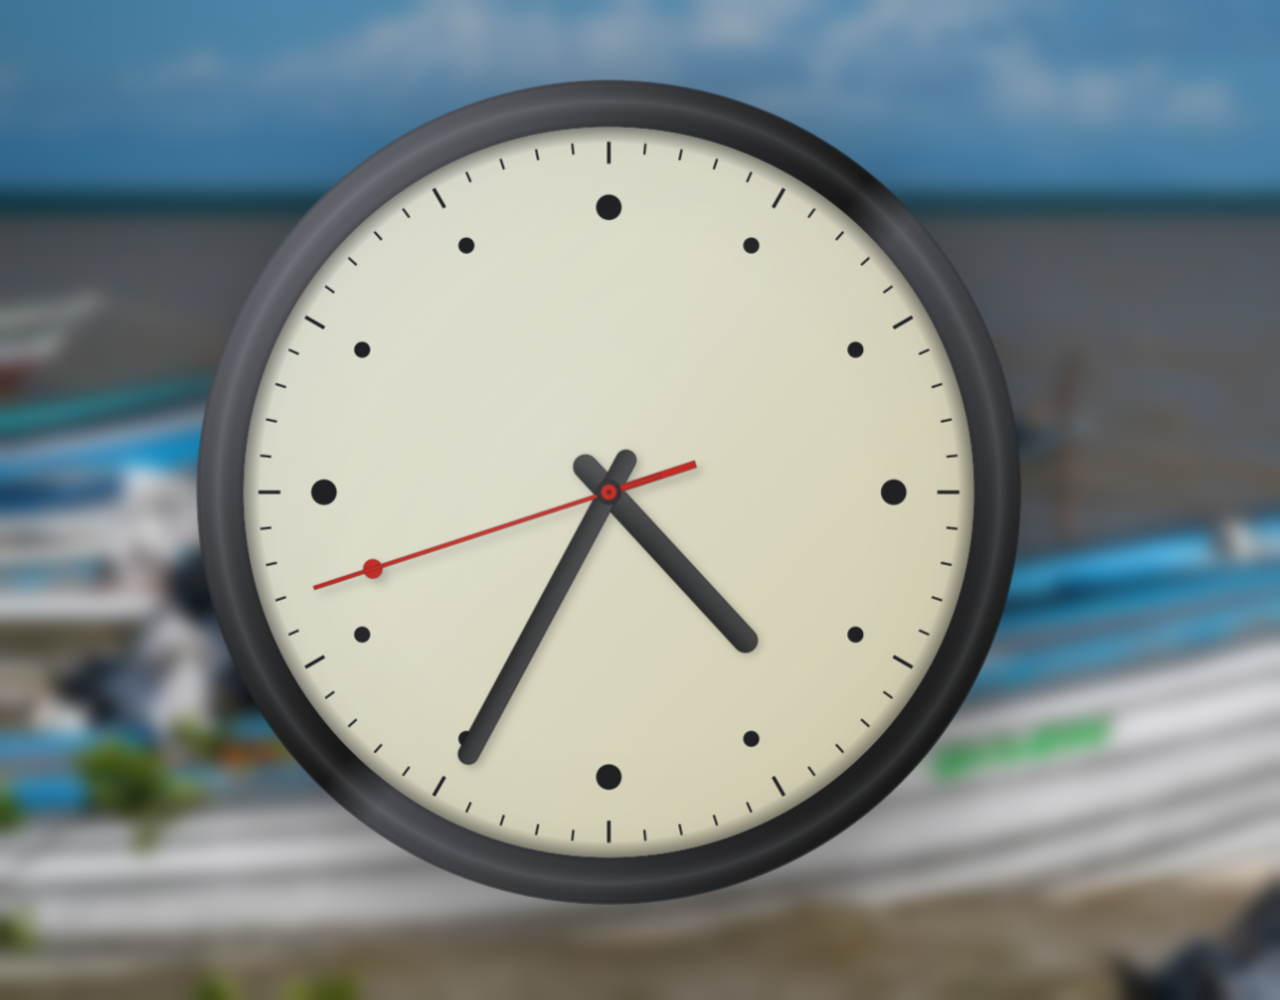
4.34.42
